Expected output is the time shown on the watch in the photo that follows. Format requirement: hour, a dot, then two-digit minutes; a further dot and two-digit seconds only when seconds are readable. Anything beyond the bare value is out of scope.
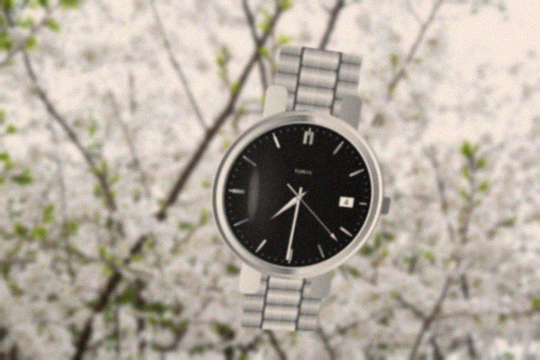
7.30.22
